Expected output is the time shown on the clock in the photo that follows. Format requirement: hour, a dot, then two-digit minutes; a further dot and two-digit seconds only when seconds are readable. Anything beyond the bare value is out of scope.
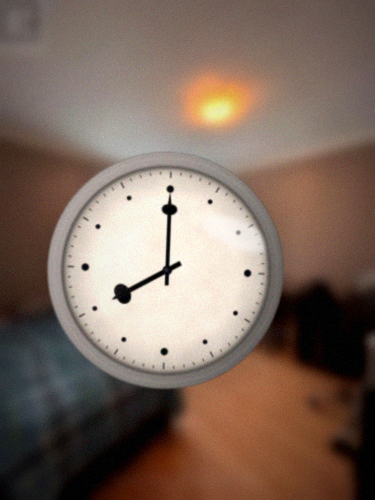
8.00
